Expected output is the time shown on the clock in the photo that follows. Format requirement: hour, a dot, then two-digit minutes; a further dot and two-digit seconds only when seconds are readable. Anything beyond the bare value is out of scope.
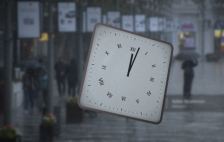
12.02
